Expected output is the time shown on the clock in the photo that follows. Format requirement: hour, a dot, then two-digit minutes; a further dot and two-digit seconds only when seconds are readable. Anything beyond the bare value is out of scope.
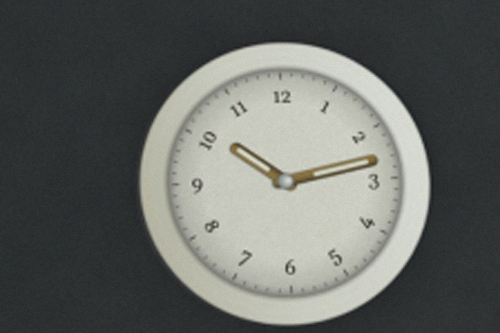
10.13
